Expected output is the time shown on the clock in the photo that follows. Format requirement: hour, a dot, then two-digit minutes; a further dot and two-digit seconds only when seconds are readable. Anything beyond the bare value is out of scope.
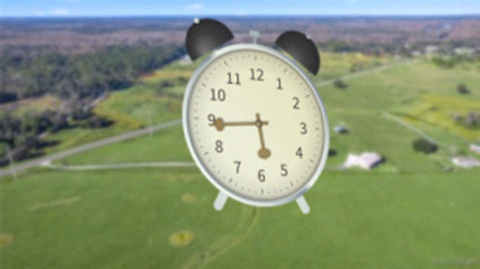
5.44
